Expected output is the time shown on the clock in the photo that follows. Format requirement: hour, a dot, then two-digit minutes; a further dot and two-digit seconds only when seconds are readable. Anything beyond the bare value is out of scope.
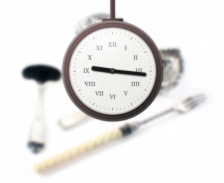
9.16
